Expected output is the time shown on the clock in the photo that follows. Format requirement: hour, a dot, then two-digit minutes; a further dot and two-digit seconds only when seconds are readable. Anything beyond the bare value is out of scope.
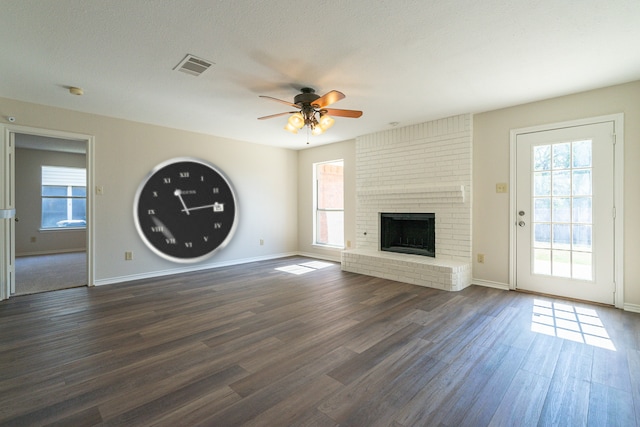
11.14
